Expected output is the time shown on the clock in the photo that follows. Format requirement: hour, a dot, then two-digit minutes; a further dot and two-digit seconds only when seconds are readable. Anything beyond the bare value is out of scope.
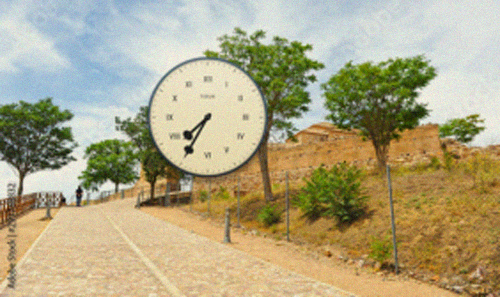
7.35
